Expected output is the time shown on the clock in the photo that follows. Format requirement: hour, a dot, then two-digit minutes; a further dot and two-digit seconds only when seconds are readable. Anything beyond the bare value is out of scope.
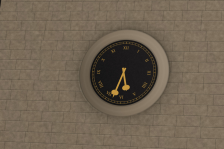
5.33
